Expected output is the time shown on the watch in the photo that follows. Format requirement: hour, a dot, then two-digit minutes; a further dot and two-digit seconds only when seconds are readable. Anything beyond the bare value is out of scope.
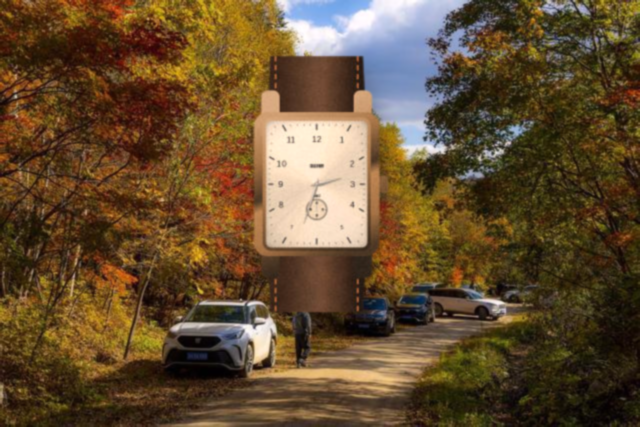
2.33
